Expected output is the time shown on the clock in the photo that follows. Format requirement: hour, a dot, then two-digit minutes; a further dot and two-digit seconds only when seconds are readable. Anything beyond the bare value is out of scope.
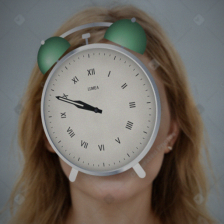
9.49
